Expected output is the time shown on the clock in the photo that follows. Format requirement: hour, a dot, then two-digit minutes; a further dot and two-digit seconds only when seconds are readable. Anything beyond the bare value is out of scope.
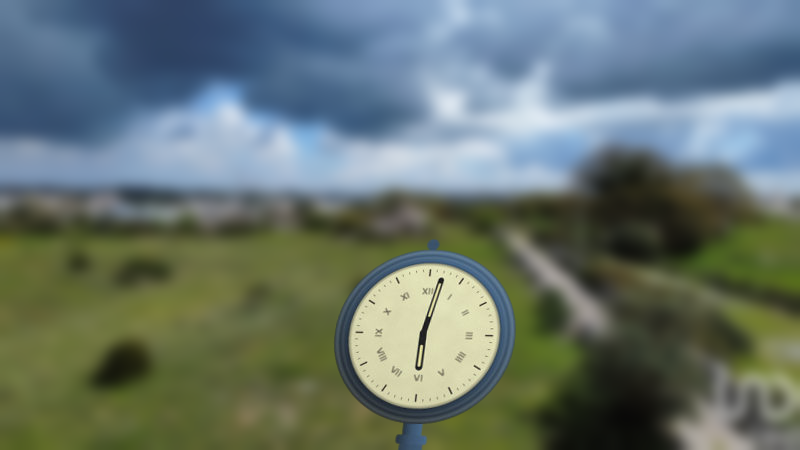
6.02
